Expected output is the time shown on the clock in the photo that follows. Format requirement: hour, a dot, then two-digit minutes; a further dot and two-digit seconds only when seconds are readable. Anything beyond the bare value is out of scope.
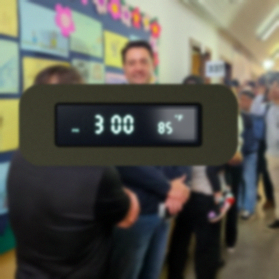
3.00
